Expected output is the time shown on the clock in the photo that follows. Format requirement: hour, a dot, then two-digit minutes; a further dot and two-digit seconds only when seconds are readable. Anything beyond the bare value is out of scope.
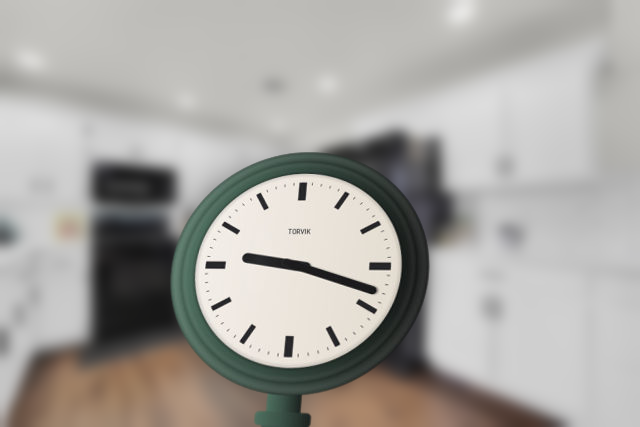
9.18
